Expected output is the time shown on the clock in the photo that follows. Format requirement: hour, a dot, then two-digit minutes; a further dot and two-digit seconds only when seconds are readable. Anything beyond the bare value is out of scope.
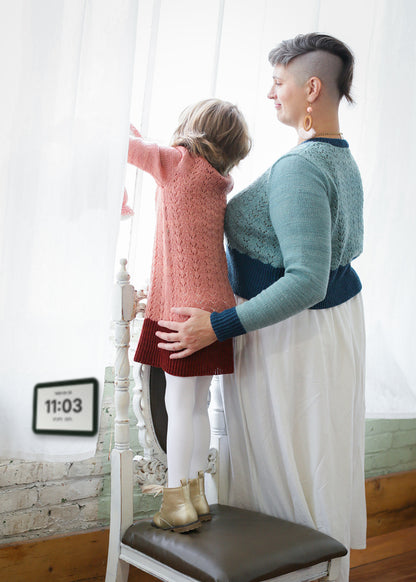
11.03
